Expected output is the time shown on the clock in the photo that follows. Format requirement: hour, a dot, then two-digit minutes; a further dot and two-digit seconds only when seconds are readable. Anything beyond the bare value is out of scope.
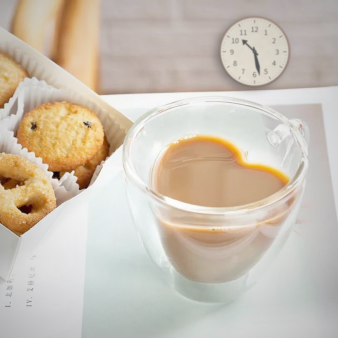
10.28
